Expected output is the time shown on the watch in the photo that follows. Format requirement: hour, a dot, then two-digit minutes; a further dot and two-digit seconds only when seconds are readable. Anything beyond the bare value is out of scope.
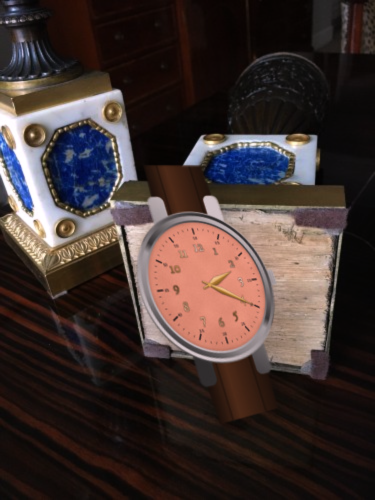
2.20
